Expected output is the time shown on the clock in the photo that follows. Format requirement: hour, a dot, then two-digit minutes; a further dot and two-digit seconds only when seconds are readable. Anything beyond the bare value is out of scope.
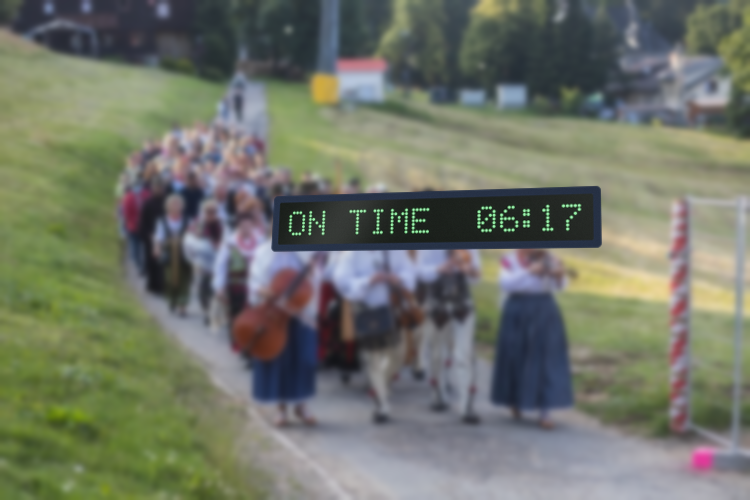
6.17
